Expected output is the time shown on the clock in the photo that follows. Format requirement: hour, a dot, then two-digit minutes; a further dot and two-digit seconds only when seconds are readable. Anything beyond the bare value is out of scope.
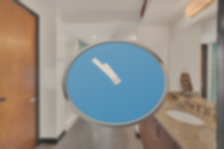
10.53
